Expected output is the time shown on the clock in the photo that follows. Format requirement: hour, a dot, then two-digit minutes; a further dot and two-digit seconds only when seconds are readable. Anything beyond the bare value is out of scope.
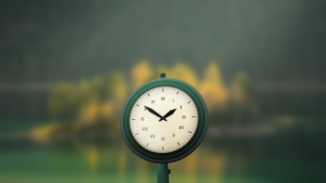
1.51
